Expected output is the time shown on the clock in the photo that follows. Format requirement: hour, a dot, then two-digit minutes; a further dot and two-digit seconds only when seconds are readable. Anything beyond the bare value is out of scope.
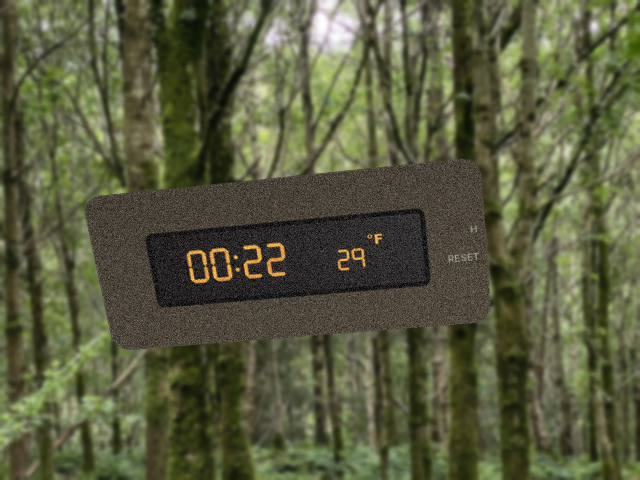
0.22
